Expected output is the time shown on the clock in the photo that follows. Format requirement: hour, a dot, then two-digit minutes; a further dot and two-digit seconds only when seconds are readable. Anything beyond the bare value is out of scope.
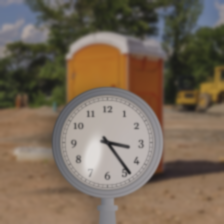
3.24
